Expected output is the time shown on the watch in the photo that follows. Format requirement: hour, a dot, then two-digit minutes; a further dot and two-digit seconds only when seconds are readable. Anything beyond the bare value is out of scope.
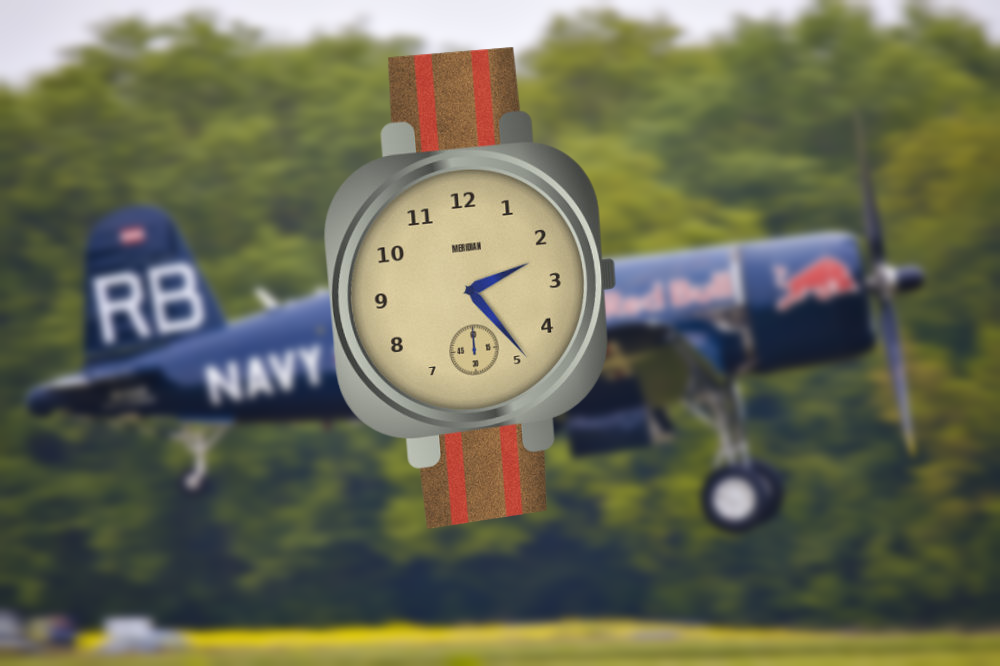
2.24
